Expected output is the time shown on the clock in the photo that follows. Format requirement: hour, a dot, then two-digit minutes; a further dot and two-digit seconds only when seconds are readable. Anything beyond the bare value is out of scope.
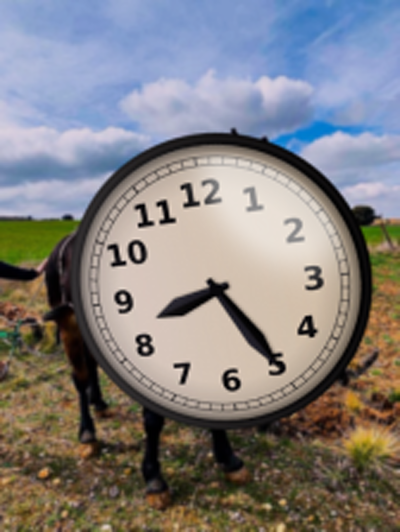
8.25
